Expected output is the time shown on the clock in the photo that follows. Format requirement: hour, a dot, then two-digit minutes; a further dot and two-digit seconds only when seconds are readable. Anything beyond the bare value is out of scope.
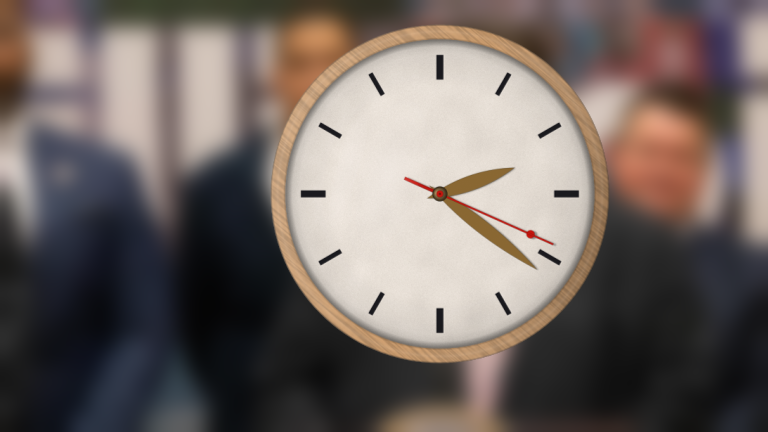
2.21.19
